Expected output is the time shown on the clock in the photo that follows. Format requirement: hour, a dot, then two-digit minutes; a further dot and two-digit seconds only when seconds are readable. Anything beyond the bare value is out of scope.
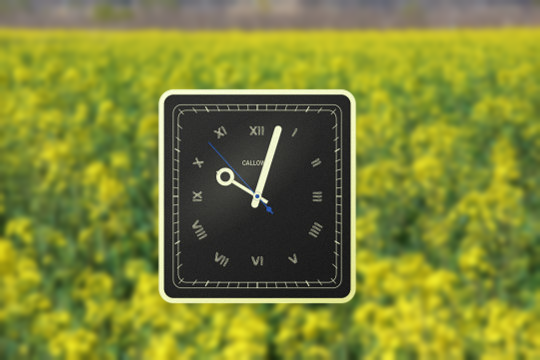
10.02.53
